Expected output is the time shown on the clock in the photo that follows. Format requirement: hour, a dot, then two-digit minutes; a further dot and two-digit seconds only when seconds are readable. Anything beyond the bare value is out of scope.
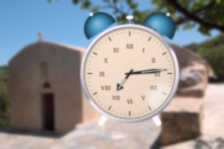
7.14
